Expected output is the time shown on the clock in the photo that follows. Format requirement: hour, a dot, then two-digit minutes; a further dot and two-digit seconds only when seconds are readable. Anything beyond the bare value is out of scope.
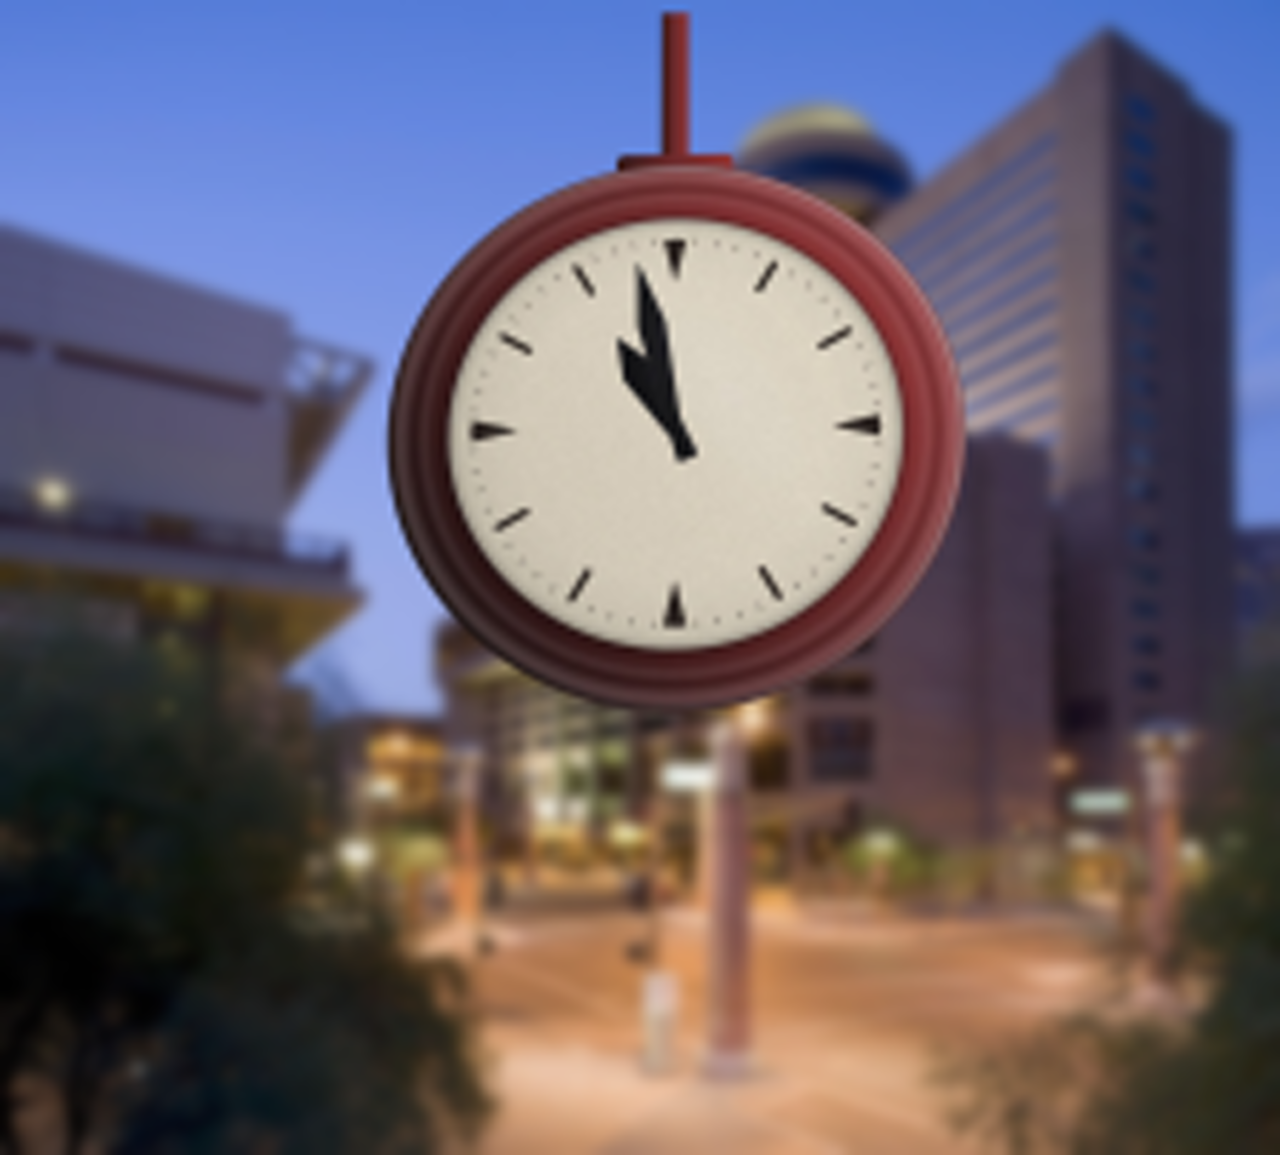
10.58
